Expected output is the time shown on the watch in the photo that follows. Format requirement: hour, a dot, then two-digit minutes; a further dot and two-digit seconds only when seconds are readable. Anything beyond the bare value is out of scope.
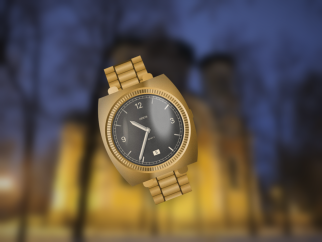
10.36
